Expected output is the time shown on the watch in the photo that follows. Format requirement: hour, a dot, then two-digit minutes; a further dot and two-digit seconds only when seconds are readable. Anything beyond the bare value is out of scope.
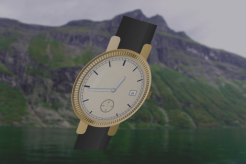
12.44
